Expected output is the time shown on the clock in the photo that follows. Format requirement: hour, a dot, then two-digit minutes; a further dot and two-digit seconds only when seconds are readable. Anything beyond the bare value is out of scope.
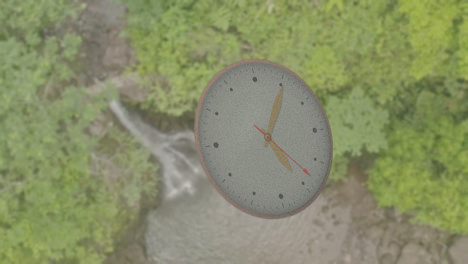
5.05.23
